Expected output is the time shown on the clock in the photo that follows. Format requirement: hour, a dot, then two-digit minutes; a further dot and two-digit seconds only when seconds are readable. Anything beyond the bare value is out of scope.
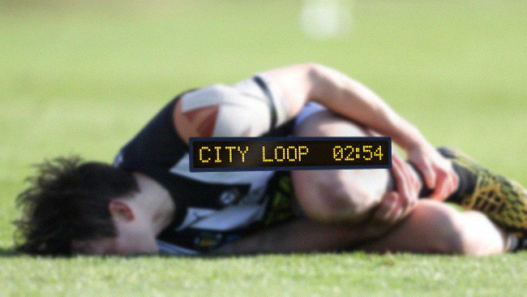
2.54
